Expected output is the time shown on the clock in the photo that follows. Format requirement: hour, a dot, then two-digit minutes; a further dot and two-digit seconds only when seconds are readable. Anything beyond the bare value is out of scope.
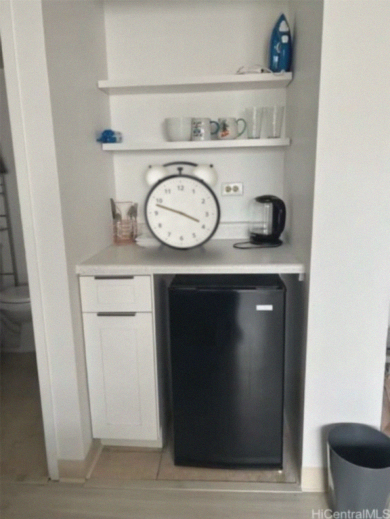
3.48
